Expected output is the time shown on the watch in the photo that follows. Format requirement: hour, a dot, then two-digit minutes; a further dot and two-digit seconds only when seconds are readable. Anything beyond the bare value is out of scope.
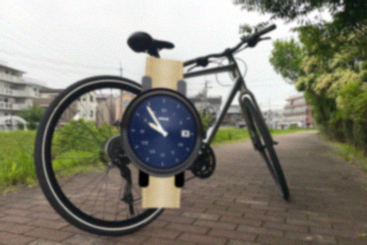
9.54
